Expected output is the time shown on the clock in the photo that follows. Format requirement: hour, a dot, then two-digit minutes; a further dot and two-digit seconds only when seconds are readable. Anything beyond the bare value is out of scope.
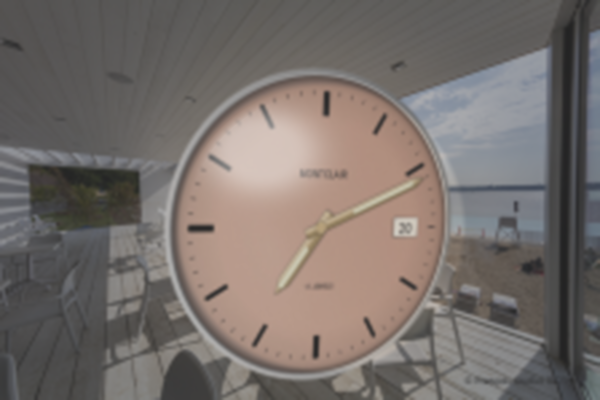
7.11
